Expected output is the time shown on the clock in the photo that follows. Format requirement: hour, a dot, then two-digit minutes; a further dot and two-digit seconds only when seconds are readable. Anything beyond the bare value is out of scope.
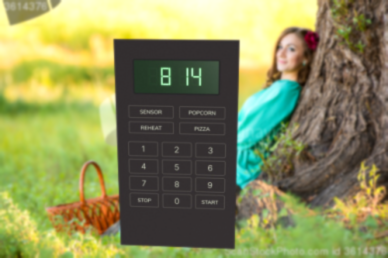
8.14
